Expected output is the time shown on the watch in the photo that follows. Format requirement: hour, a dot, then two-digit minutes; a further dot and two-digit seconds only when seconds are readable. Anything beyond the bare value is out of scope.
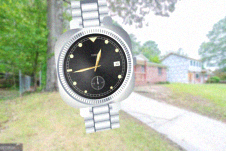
12.44
